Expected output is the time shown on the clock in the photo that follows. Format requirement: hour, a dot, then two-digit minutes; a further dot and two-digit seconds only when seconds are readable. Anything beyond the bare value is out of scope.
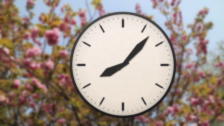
8.07
